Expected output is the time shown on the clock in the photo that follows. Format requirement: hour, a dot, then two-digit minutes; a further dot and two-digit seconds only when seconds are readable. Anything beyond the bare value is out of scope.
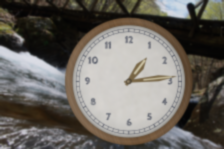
1.14
